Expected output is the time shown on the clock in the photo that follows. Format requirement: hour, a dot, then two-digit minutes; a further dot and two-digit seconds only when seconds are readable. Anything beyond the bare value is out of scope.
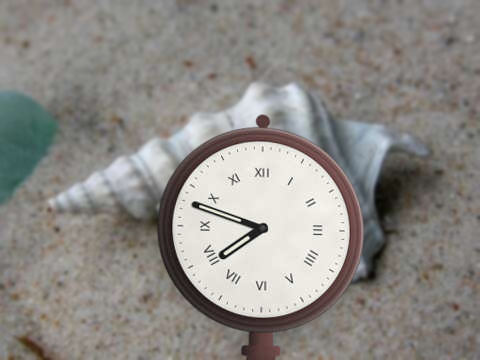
7.48
